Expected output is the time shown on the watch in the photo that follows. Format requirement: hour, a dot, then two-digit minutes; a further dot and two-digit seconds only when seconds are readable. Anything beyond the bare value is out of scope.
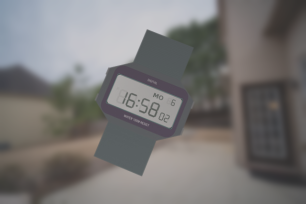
16.58.02
